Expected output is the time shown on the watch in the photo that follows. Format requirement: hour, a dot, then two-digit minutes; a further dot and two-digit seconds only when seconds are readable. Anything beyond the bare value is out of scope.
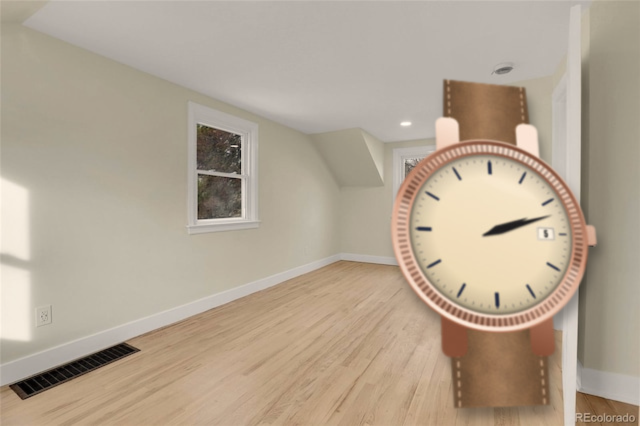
2.12
